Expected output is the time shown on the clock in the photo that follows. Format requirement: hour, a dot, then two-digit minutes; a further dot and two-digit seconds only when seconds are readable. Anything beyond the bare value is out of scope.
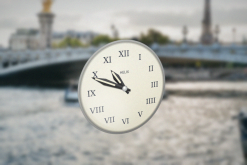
10.49
